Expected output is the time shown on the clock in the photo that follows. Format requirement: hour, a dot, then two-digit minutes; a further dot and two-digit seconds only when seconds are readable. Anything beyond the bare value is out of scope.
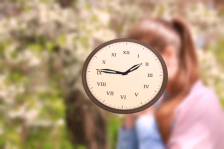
1.46
